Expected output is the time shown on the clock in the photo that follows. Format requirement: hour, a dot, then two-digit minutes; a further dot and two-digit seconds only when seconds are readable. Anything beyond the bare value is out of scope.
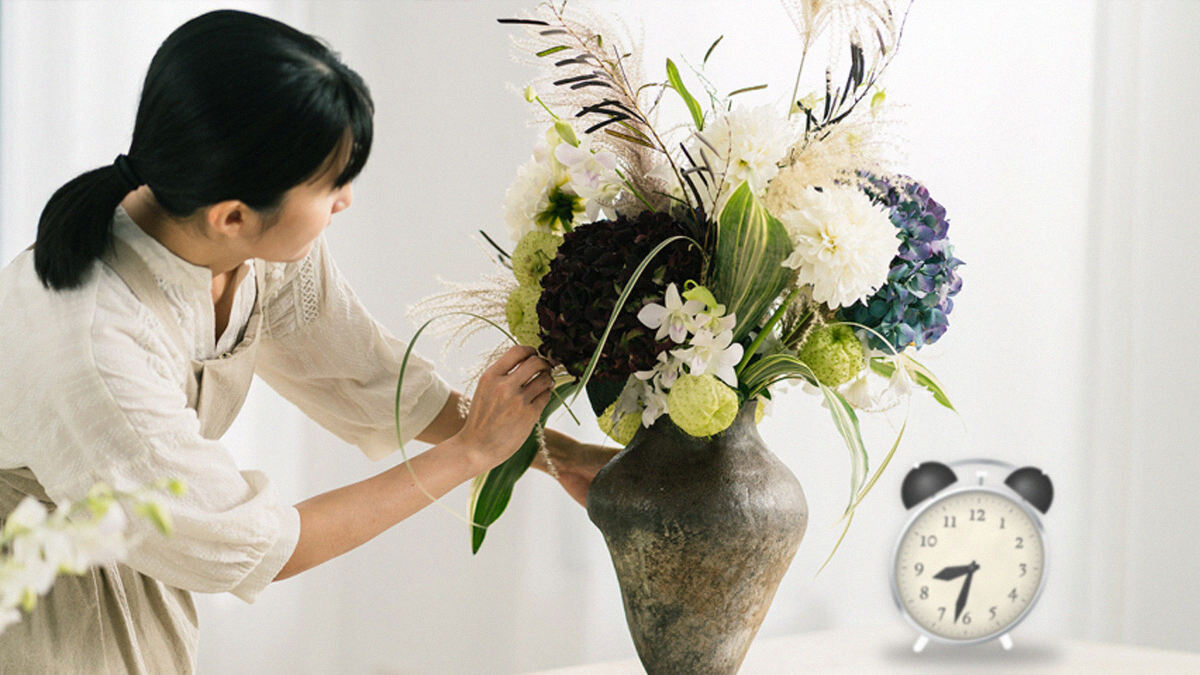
8.32
